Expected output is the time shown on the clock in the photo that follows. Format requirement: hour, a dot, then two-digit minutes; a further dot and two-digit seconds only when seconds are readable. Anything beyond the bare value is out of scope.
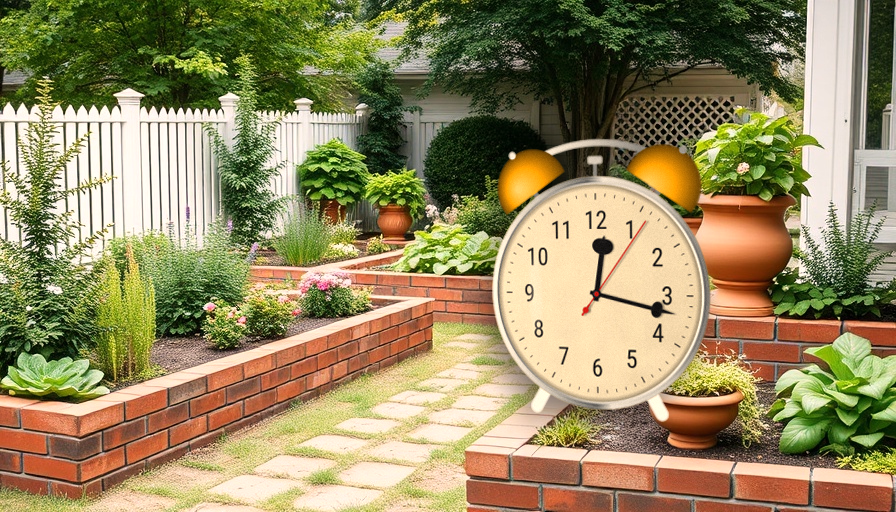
12.17.06
